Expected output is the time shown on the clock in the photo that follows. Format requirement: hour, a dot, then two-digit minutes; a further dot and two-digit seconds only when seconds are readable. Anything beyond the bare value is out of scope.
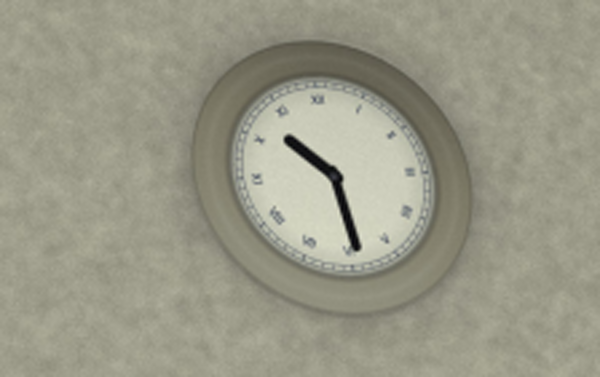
10.29
